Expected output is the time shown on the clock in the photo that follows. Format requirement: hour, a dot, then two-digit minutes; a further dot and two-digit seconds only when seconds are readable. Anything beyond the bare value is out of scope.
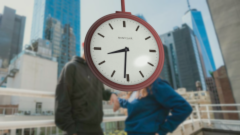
8.31
